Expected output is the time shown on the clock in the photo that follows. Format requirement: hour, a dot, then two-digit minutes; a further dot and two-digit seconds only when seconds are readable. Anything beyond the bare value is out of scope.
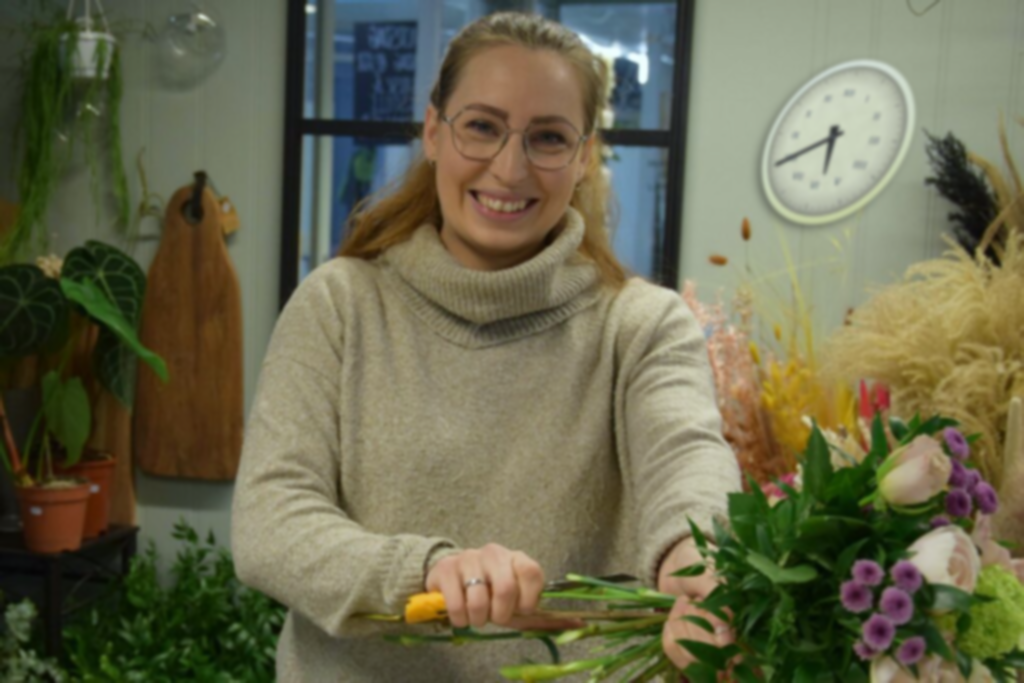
5.40
